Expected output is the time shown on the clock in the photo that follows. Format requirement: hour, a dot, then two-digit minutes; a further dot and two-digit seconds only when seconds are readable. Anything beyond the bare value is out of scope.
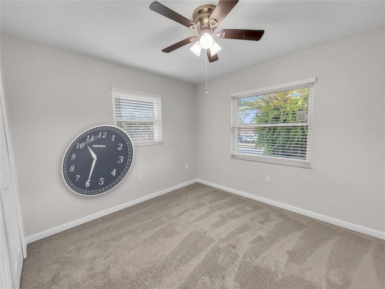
10.30
